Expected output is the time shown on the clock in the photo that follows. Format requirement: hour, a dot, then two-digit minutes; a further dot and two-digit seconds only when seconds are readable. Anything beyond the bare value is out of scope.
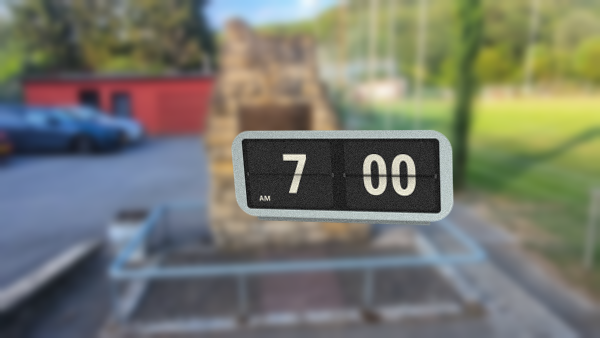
7.00
